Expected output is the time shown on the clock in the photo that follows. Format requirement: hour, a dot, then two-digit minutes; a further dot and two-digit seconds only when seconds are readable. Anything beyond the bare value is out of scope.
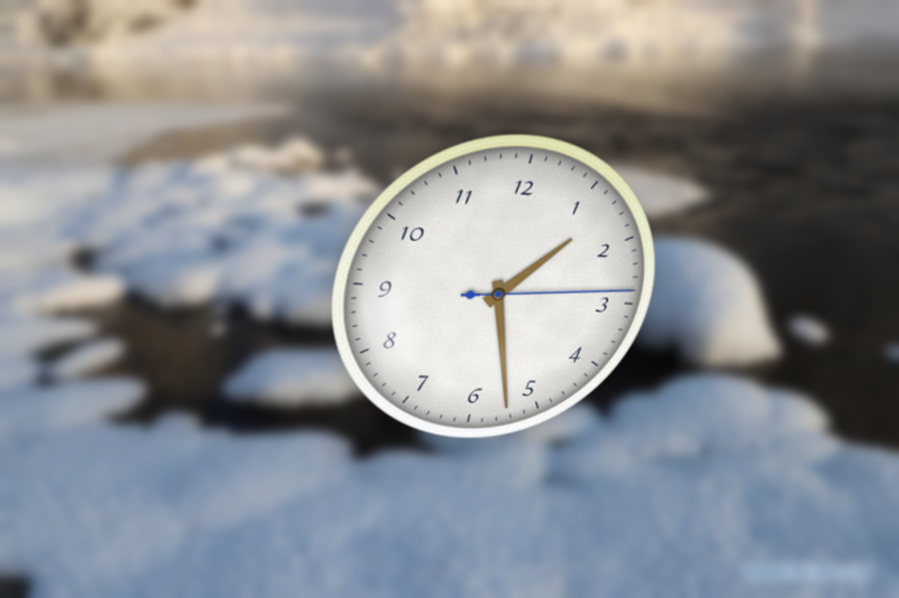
1.27.14
